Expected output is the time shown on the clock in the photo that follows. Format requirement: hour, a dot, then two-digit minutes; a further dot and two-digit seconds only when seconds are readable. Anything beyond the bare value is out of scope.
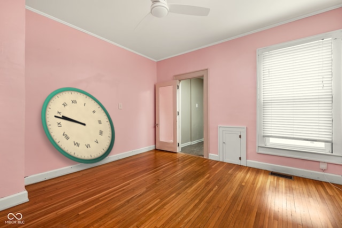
9.48
